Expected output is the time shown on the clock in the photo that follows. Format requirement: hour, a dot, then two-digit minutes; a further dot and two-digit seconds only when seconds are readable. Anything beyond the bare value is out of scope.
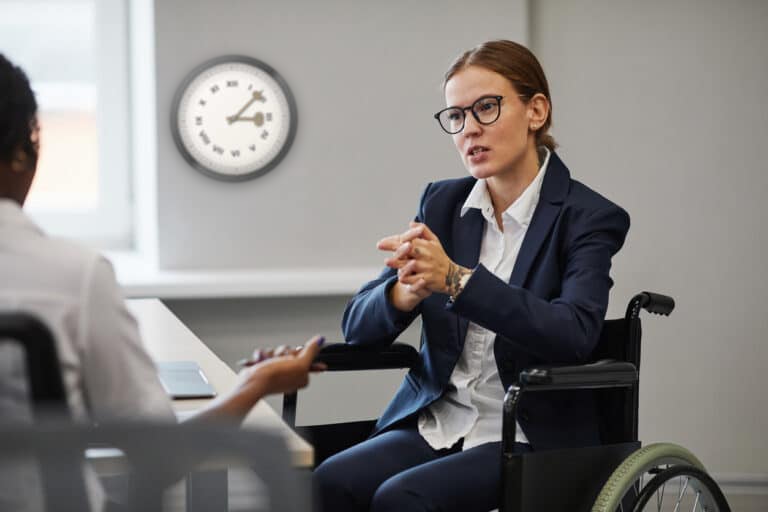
3.08
